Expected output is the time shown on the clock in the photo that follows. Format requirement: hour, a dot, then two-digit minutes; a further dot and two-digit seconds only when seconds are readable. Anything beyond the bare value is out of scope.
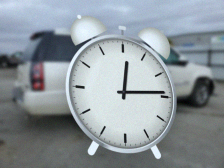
12.14
